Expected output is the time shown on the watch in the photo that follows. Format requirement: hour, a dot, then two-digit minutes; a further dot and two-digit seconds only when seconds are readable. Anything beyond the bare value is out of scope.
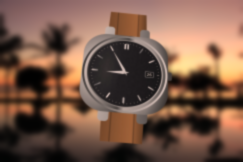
8.55
